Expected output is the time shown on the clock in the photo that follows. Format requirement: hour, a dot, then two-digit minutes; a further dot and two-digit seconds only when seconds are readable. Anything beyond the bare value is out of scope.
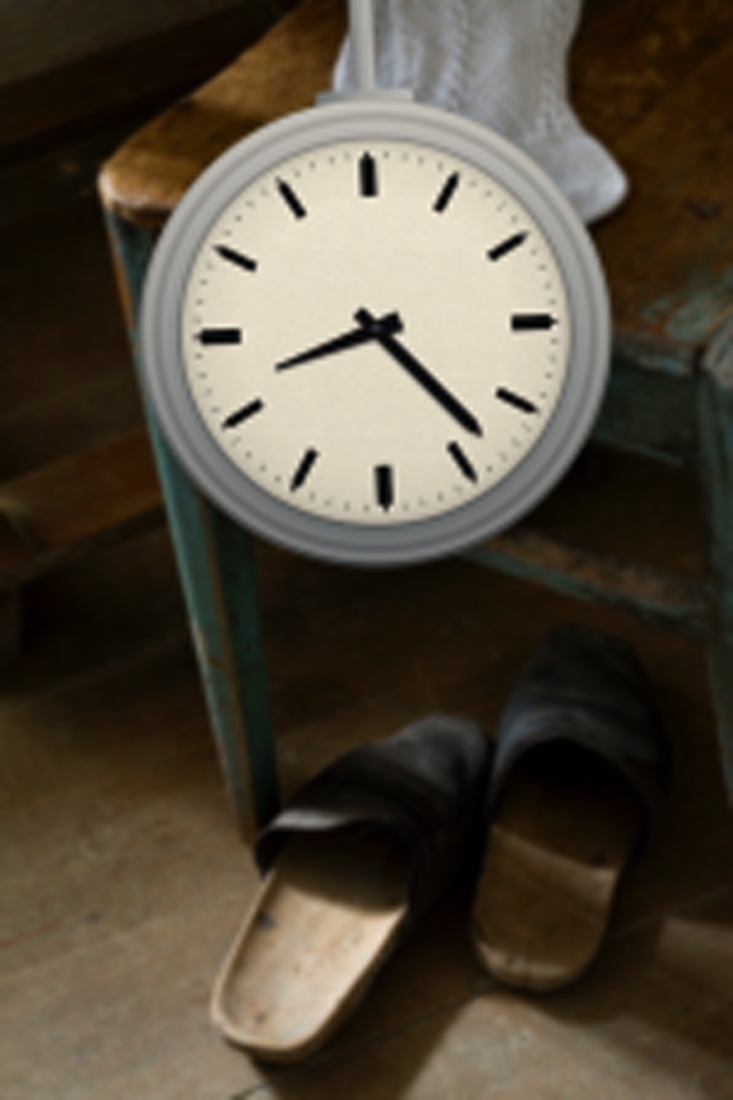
8.23
